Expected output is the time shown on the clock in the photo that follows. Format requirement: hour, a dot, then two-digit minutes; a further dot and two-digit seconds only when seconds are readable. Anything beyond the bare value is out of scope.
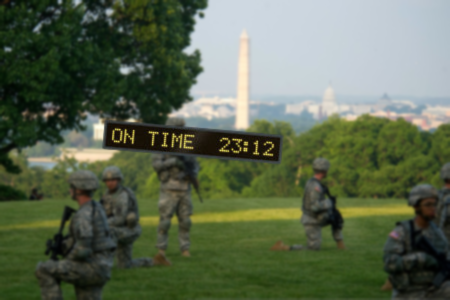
23.12
